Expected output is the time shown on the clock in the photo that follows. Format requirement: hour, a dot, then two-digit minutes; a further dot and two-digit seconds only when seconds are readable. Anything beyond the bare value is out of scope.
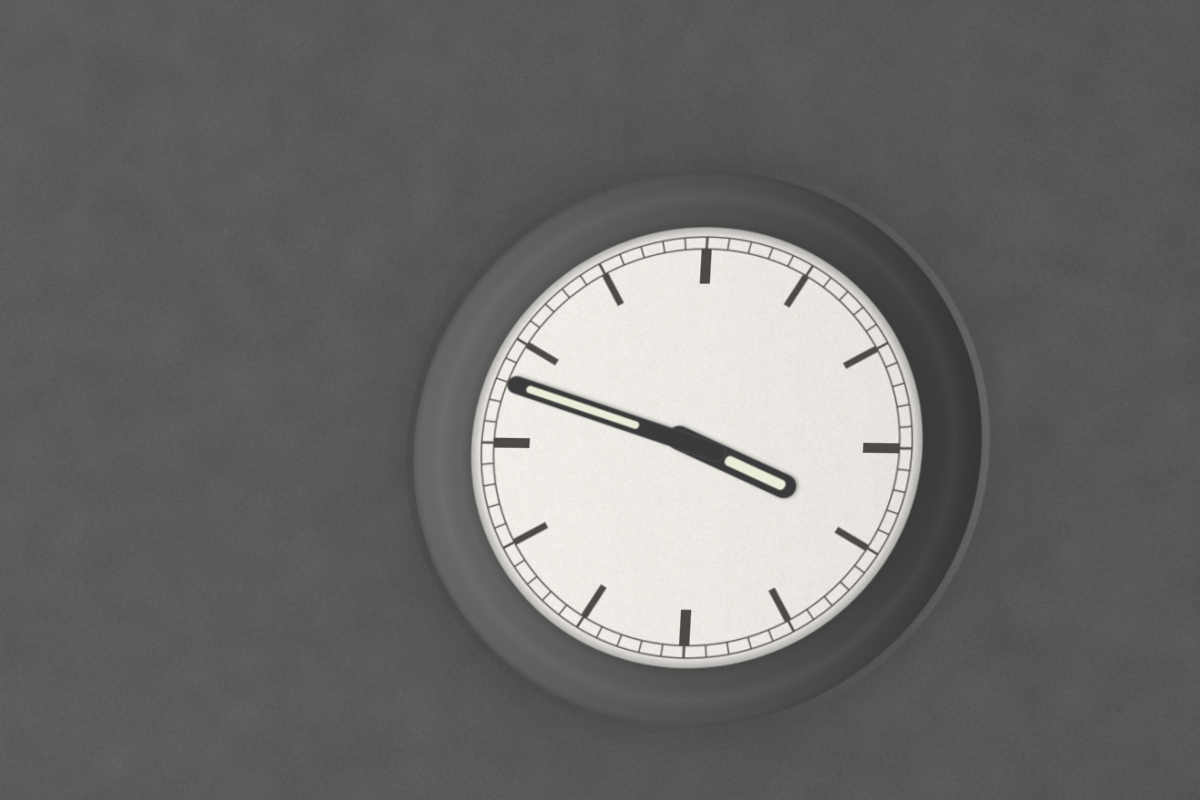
3.48
